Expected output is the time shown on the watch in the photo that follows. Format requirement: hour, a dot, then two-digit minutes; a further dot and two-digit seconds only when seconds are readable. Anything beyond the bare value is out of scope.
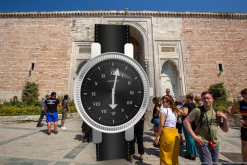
6.02
